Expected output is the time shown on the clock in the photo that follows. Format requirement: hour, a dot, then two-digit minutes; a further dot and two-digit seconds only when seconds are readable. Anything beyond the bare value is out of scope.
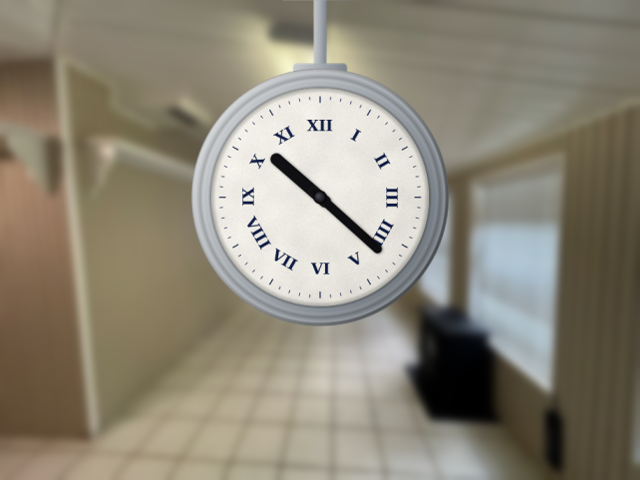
10.22
